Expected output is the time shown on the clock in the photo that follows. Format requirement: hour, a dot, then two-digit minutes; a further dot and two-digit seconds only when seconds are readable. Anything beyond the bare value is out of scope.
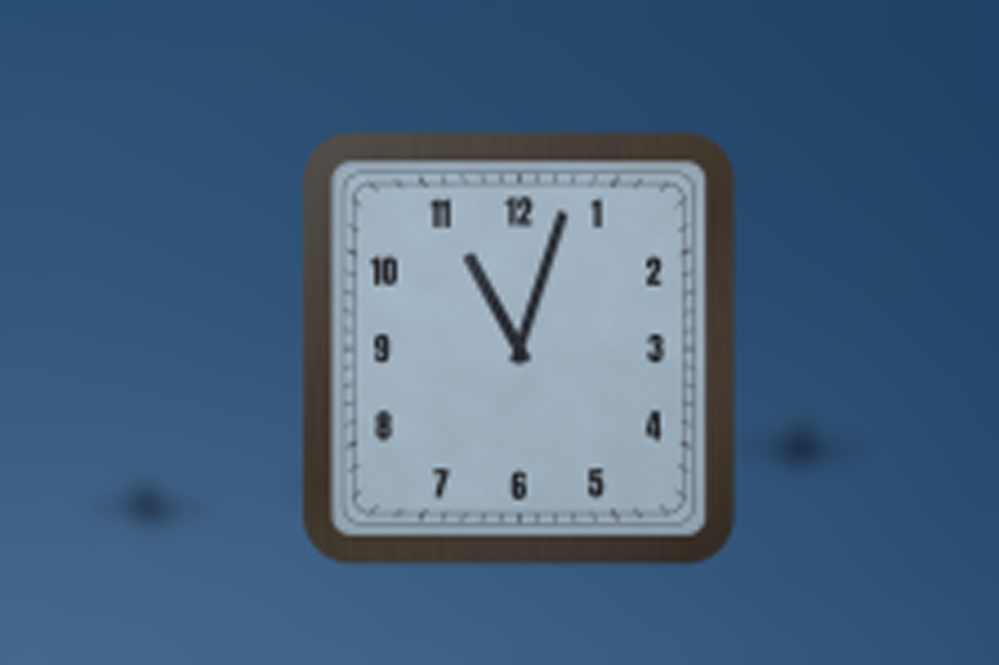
11.03
